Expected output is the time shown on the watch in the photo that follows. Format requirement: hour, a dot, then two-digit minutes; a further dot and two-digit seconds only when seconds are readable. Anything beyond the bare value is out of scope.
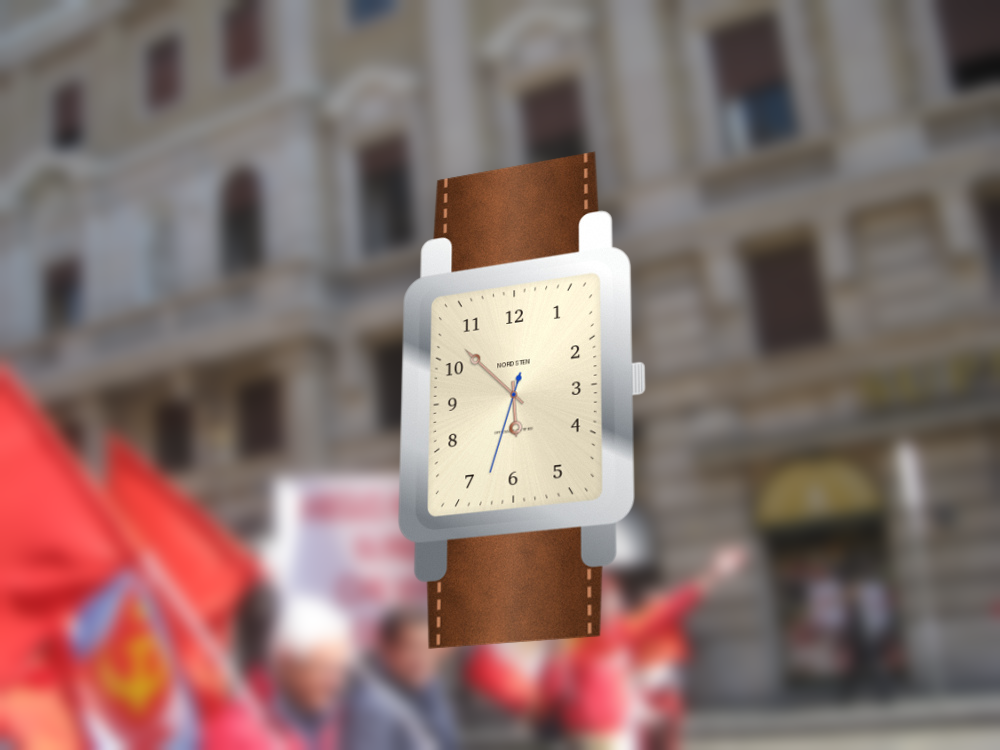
5.52.33
